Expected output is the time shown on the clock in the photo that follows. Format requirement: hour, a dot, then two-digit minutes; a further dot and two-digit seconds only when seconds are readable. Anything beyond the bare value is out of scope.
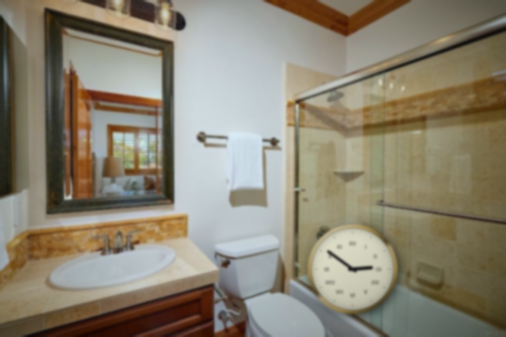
2.51
